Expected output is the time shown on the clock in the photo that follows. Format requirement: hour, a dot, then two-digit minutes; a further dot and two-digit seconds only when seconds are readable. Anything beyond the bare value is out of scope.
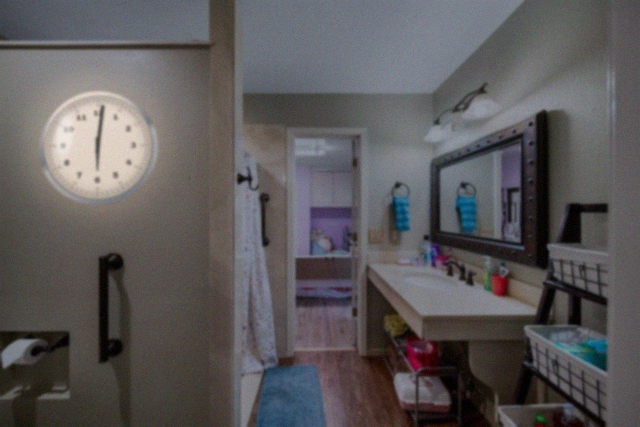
6.01
